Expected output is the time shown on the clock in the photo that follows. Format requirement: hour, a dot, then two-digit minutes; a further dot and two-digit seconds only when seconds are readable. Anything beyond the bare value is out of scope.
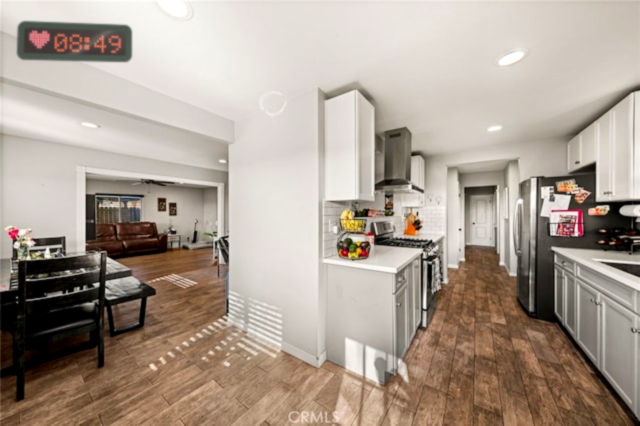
8.49
